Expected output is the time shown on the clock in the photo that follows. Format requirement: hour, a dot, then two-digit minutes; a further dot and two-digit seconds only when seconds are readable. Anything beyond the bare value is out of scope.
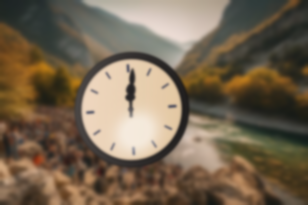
12.01
